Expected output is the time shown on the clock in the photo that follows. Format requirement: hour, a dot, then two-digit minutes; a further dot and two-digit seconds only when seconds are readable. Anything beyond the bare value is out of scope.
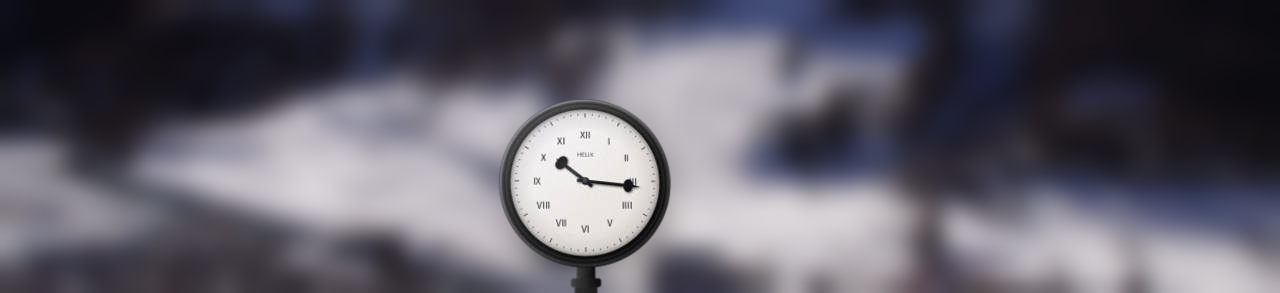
10.16
